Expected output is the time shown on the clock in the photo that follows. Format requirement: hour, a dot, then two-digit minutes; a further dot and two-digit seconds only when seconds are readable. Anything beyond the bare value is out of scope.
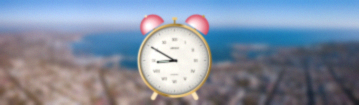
8.50
